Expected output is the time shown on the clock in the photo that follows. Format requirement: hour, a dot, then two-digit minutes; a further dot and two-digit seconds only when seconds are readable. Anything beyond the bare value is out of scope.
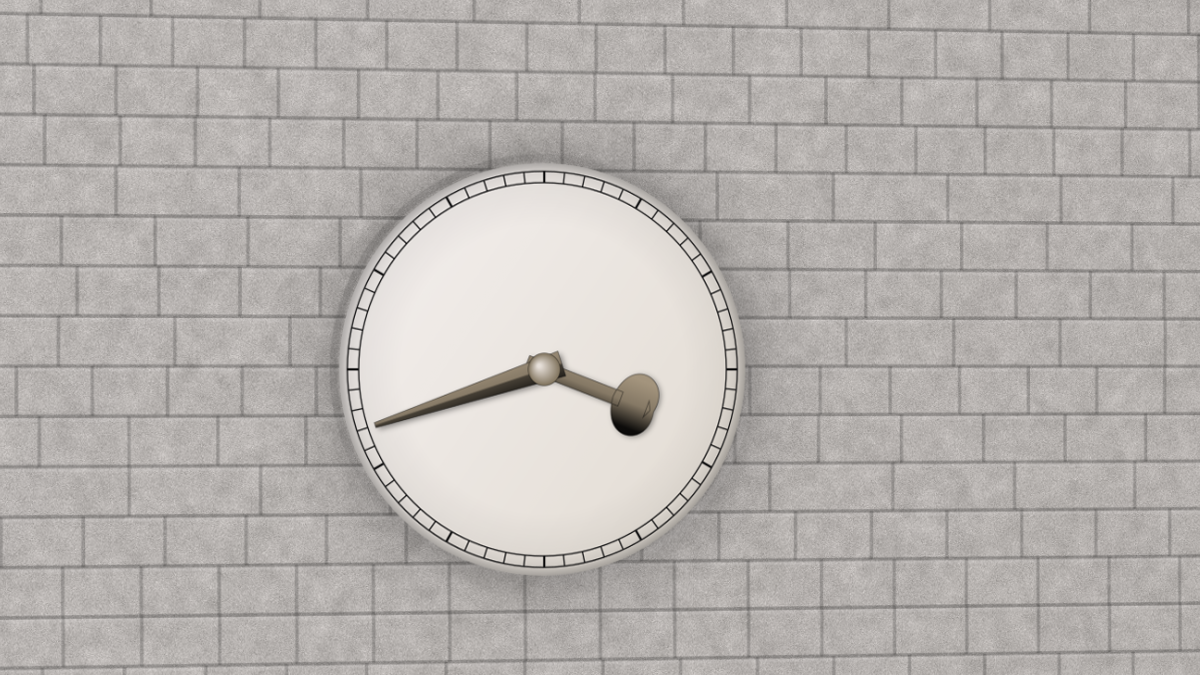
3.42
